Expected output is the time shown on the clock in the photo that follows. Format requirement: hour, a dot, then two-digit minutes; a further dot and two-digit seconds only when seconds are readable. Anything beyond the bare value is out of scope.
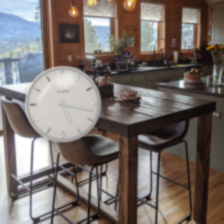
5.17
